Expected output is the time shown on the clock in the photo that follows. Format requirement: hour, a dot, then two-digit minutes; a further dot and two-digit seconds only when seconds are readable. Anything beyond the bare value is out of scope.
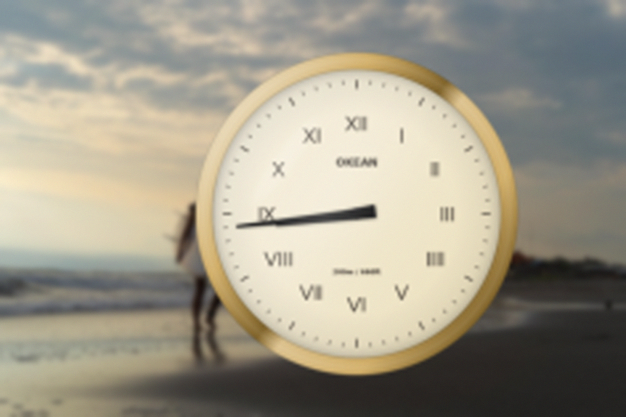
8.44
